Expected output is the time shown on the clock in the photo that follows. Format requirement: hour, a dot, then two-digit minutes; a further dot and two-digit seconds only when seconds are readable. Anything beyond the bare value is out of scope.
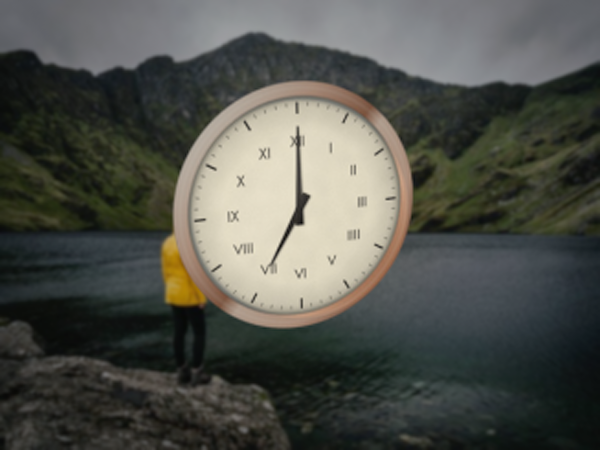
7.00
